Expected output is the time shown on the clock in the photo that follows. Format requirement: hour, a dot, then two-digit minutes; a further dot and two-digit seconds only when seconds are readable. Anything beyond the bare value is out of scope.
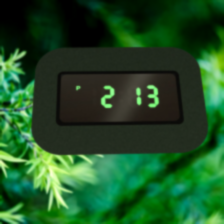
2.13
